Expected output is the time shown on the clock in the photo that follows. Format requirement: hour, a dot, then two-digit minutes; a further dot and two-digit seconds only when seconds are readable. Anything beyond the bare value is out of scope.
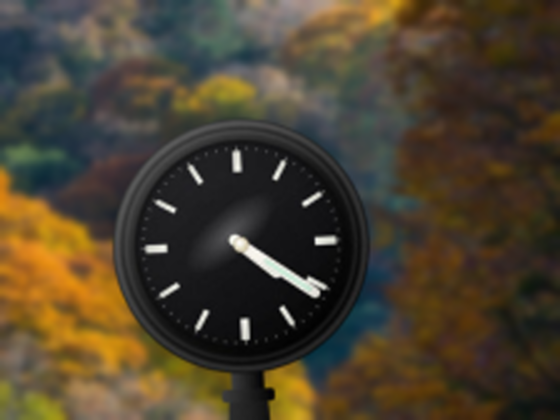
4.21
